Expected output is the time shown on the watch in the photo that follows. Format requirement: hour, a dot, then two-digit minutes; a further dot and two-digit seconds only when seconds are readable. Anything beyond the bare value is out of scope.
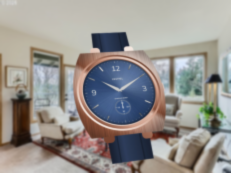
10.10
